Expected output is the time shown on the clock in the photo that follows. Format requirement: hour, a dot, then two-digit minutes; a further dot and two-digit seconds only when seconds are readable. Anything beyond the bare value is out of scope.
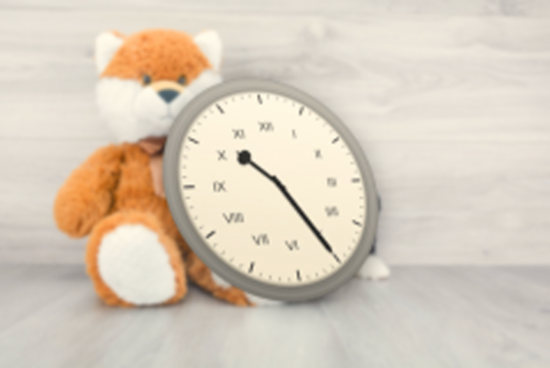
10.25
